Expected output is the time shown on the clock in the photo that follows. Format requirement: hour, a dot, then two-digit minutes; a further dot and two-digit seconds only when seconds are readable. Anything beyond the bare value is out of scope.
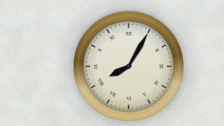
8.05
